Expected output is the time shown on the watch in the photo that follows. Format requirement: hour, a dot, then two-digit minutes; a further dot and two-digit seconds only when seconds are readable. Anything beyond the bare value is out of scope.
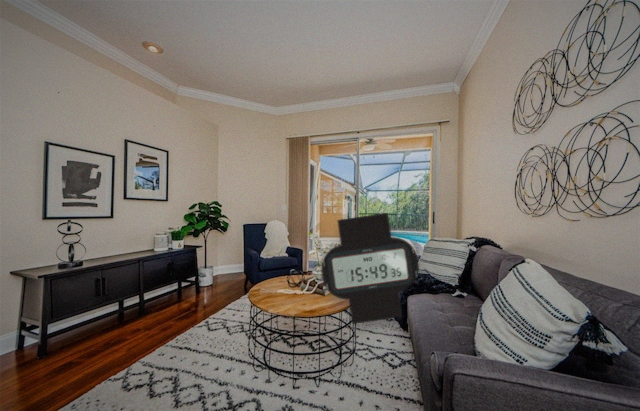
15.49.35
